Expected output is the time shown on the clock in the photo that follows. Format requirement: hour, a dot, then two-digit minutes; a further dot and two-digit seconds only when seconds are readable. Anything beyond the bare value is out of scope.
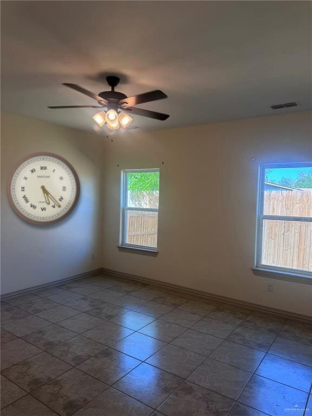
5.23
